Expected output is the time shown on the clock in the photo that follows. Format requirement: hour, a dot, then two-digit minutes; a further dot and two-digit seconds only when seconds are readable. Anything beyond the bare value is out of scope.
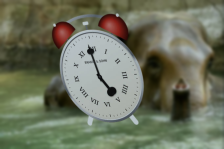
4.59
